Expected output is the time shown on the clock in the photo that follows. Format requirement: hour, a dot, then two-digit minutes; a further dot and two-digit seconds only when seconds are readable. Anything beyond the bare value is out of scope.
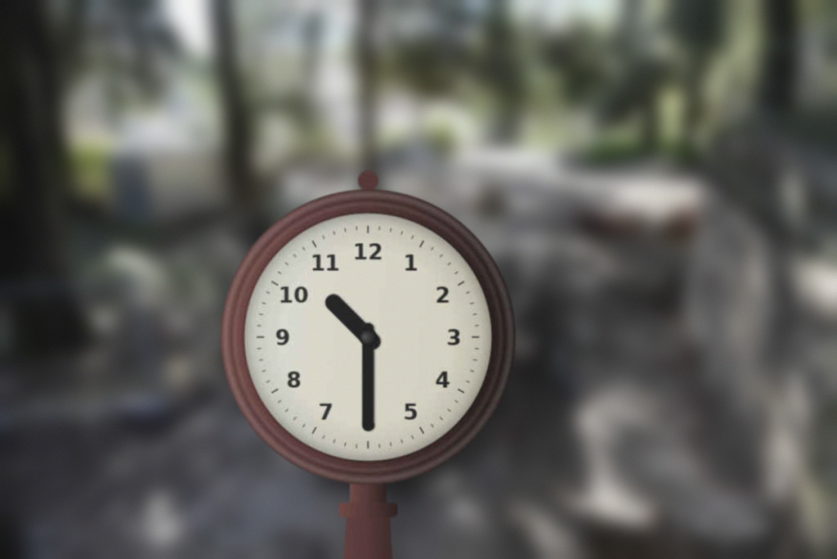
10.30
